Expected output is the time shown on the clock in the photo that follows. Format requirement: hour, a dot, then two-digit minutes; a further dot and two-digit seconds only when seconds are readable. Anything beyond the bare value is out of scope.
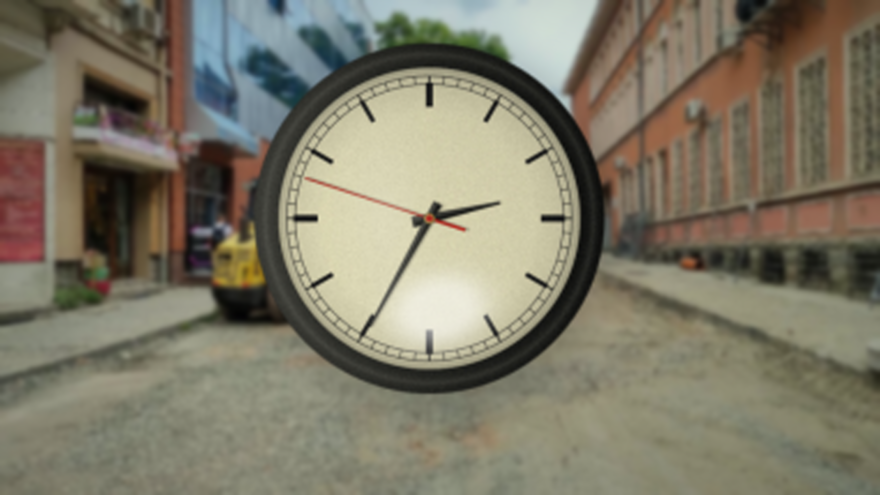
2.34.48
